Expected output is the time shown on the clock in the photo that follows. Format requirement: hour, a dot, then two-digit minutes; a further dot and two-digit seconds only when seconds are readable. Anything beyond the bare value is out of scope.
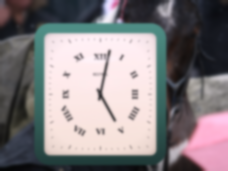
5.02
